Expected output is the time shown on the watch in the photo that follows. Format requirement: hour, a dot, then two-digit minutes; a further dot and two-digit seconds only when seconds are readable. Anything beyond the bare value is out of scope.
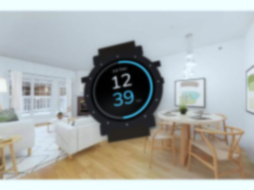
12.39
